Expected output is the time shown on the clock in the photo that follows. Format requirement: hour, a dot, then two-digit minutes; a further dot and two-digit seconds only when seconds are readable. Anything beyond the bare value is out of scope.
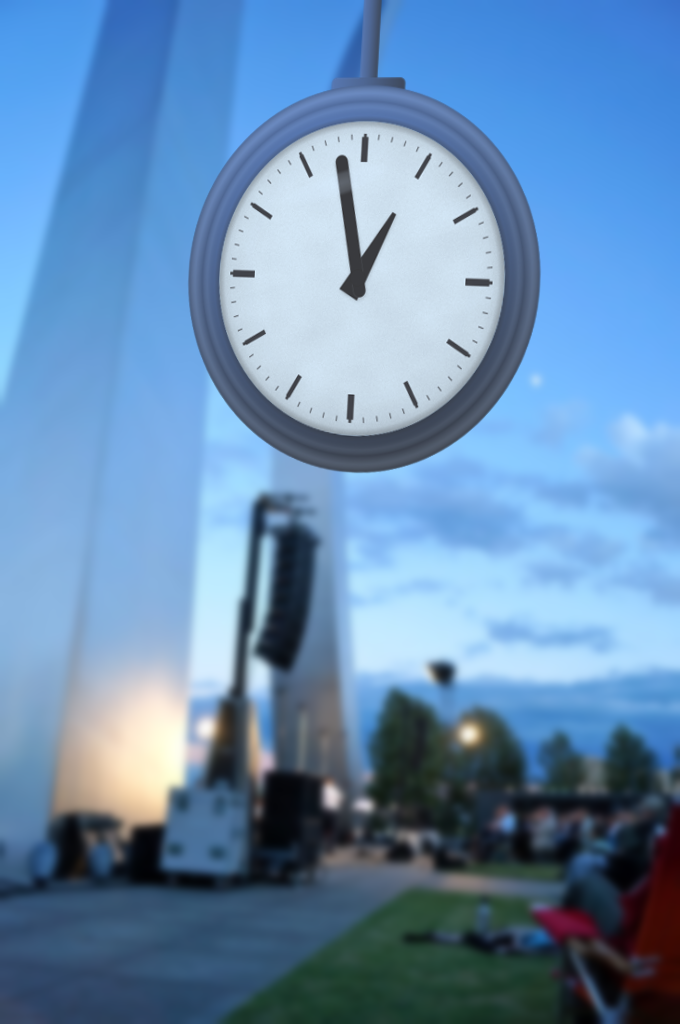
12.58
